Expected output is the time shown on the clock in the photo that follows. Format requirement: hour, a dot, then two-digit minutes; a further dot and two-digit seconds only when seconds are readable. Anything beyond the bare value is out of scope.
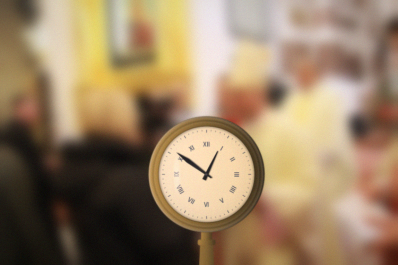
12.51
